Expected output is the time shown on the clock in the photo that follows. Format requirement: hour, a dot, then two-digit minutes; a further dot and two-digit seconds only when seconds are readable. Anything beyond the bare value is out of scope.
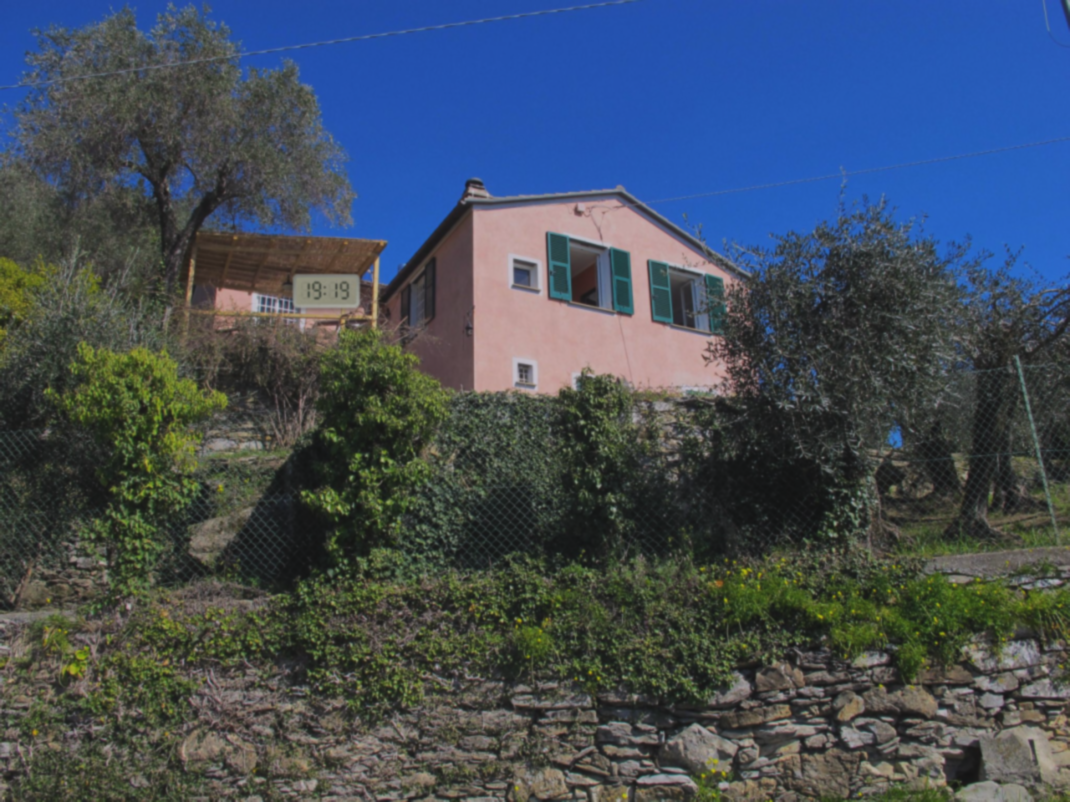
19.19
